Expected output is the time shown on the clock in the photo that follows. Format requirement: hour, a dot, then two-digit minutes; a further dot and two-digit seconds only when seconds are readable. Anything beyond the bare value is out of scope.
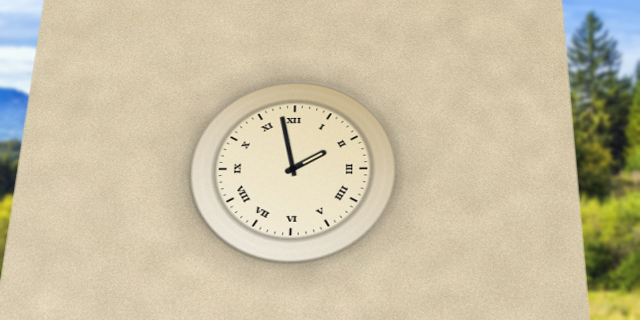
1.58
